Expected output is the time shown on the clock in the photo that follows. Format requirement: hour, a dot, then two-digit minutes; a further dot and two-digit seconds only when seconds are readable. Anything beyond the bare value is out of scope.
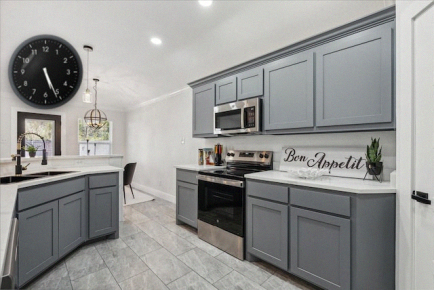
5.26
